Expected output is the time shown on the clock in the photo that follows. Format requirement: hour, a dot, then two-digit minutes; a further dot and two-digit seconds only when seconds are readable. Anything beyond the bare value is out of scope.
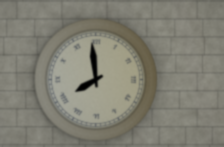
7.59
